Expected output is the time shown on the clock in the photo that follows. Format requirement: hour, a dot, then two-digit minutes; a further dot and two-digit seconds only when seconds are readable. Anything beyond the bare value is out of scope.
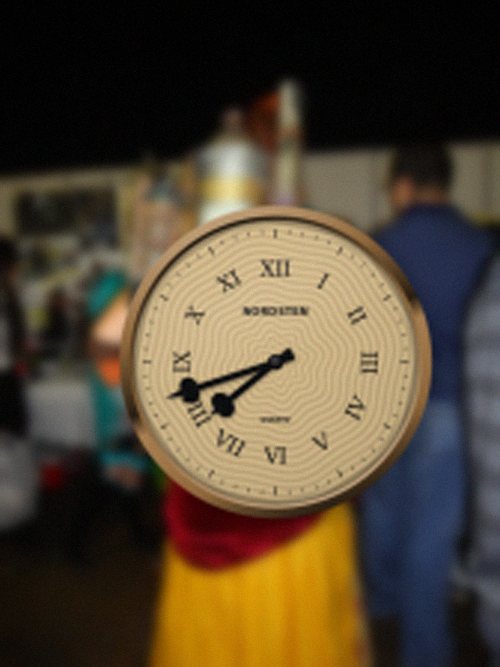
7.42
